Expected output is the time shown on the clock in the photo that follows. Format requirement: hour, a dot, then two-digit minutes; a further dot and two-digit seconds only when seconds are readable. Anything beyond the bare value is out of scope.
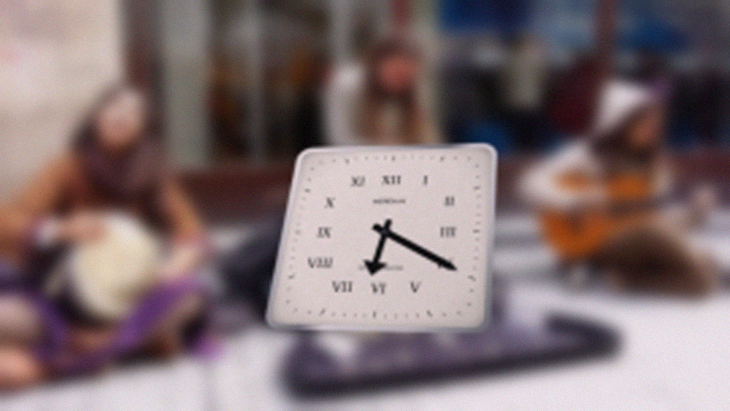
6.20
